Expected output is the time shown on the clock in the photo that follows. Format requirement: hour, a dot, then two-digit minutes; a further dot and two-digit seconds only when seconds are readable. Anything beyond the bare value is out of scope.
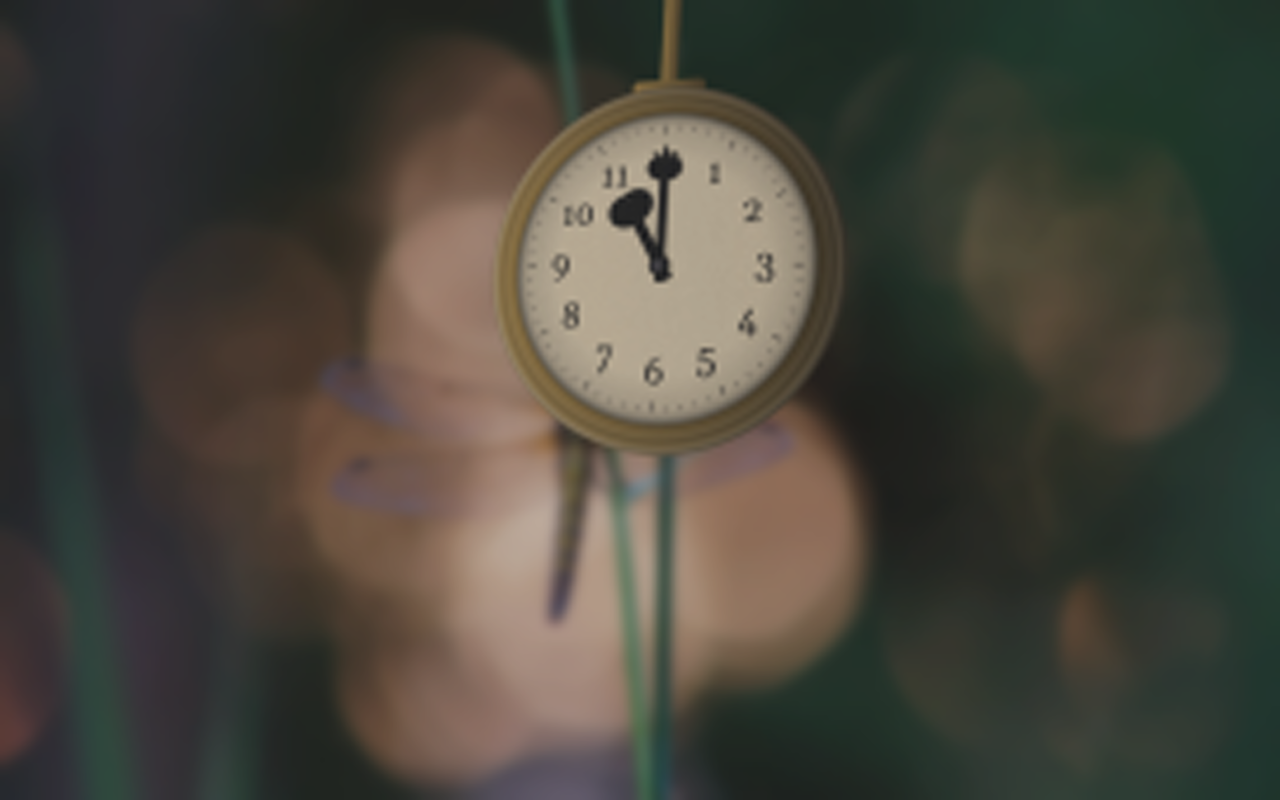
11.00
